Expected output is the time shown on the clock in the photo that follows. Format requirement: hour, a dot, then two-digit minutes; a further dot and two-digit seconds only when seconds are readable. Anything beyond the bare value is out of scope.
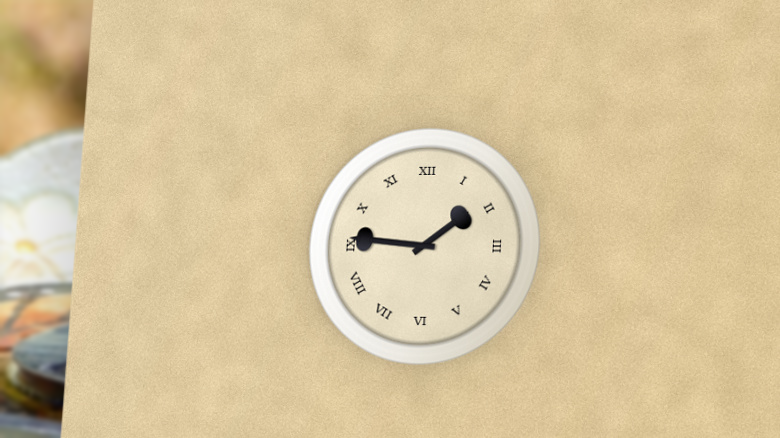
1.46
